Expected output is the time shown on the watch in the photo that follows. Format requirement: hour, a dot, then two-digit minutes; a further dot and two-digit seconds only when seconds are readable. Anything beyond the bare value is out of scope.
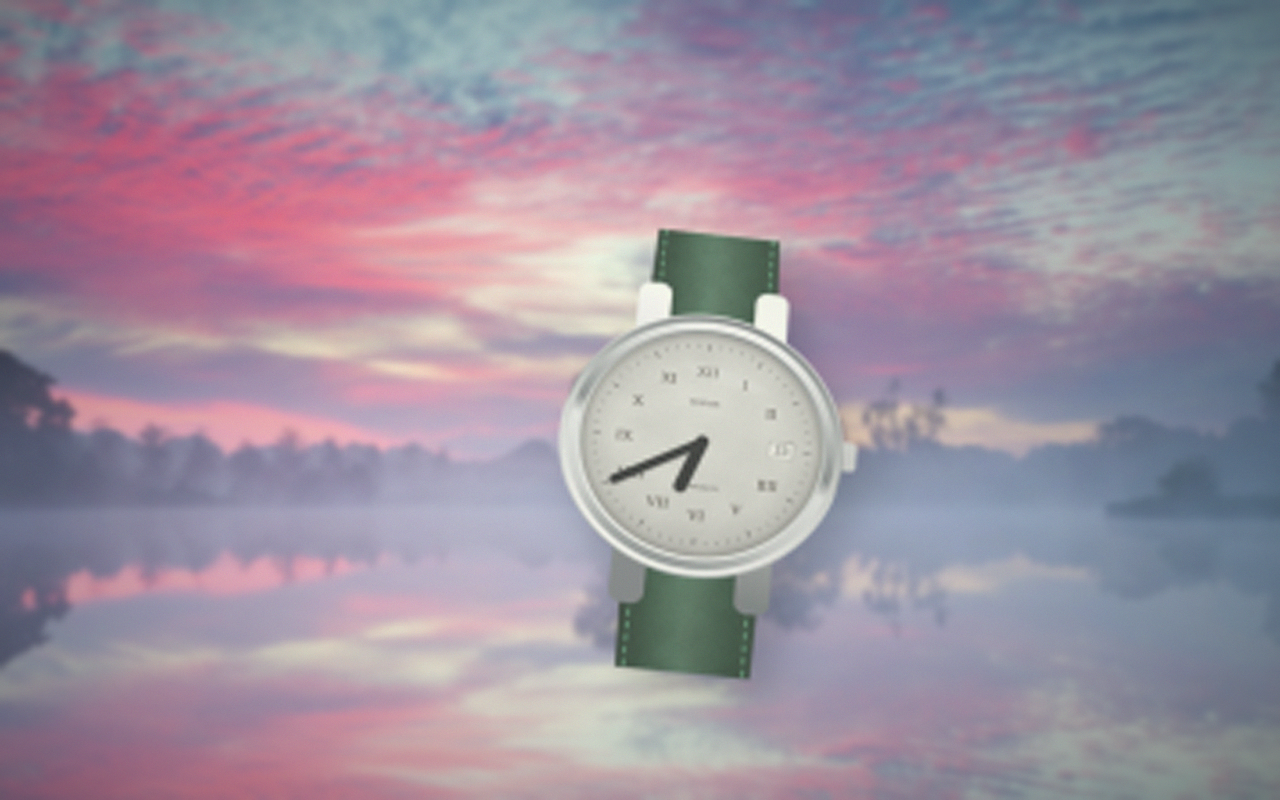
6.40
